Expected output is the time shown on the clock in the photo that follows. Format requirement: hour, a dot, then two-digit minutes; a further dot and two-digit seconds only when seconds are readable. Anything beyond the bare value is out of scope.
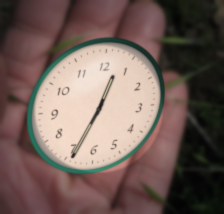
12.34
